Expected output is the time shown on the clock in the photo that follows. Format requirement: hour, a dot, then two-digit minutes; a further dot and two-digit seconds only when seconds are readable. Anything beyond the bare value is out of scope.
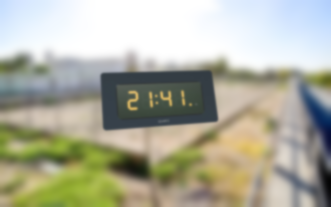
21.41
